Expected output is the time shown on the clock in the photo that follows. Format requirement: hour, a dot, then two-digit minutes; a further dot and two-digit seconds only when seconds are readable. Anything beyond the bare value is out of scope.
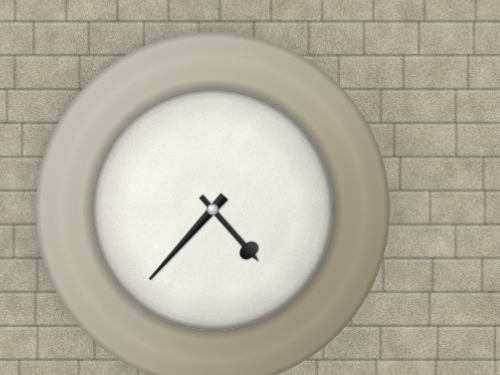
4.37
